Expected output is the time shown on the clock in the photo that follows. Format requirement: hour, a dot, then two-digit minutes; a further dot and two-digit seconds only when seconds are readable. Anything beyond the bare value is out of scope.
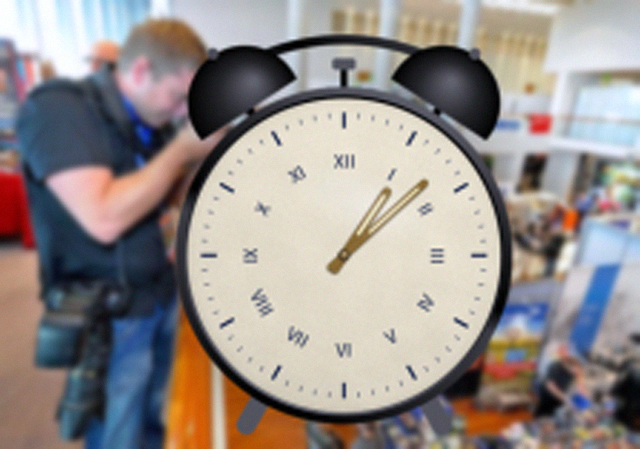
1.08
